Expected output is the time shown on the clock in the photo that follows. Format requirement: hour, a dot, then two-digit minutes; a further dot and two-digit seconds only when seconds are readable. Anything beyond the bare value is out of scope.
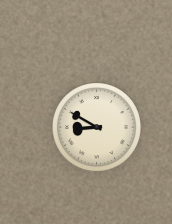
8.50
